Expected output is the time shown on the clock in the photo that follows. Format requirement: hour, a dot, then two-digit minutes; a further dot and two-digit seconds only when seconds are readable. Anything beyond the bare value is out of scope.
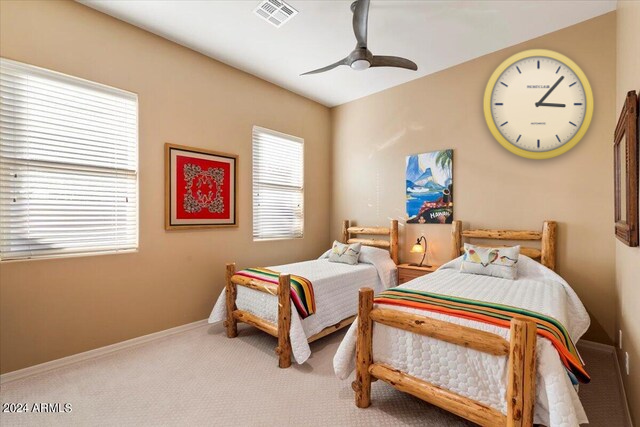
3.07
